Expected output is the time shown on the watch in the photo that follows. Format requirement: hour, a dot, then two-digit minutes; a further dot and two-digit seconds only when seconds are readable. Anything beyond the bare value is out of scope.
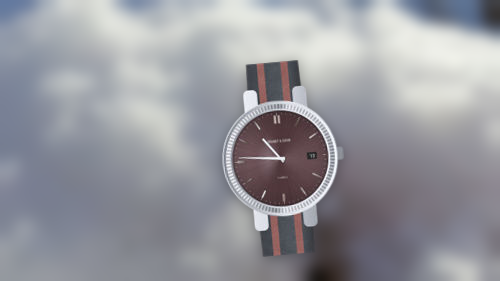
10.46
